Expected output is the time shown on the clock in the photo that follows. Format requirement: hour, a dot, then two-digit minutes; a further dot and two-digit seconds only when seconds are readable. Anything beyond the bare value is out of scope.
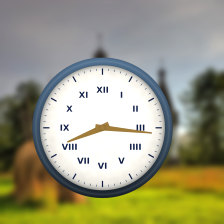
8.16
